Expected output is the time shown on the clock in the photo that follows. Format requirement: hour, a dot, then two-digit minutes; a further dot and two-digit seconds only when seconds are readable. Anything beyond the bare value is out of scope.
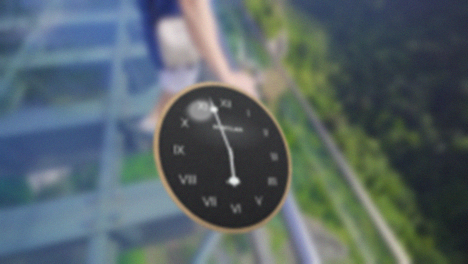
5.57
